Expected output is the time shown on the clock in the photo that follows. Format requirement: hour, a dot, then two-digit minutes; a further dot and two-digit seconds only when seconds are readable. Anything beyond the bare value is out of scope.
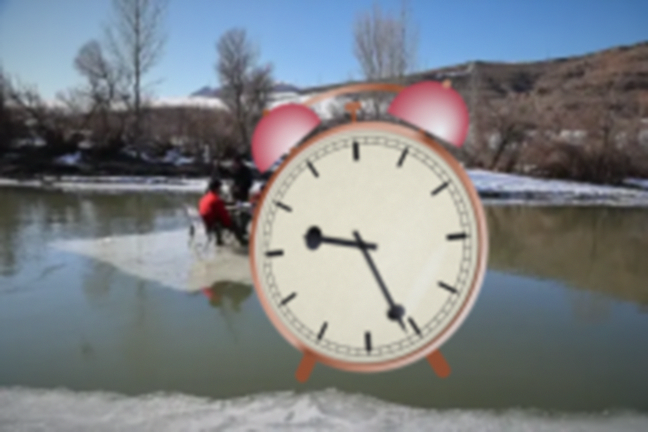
9.26
